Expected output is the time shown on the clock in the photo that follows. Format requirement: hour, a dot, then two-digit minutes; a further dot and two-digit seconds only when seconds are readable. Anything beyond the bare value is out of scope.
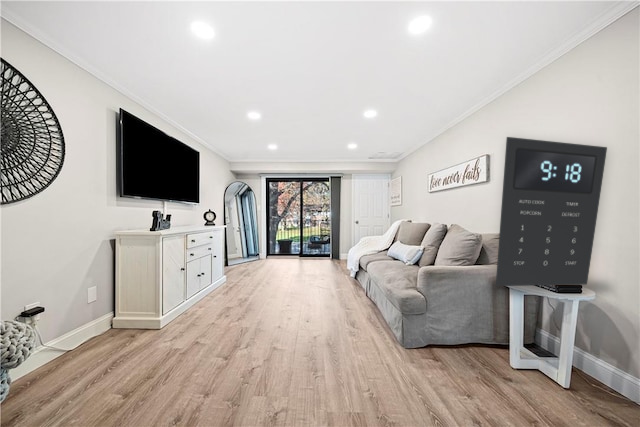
9.18
